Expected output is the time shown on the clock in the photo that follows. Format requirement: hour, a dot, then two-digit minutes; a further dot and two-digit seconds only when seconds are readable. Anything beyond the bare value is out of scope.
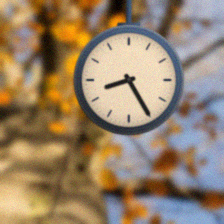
8.25
